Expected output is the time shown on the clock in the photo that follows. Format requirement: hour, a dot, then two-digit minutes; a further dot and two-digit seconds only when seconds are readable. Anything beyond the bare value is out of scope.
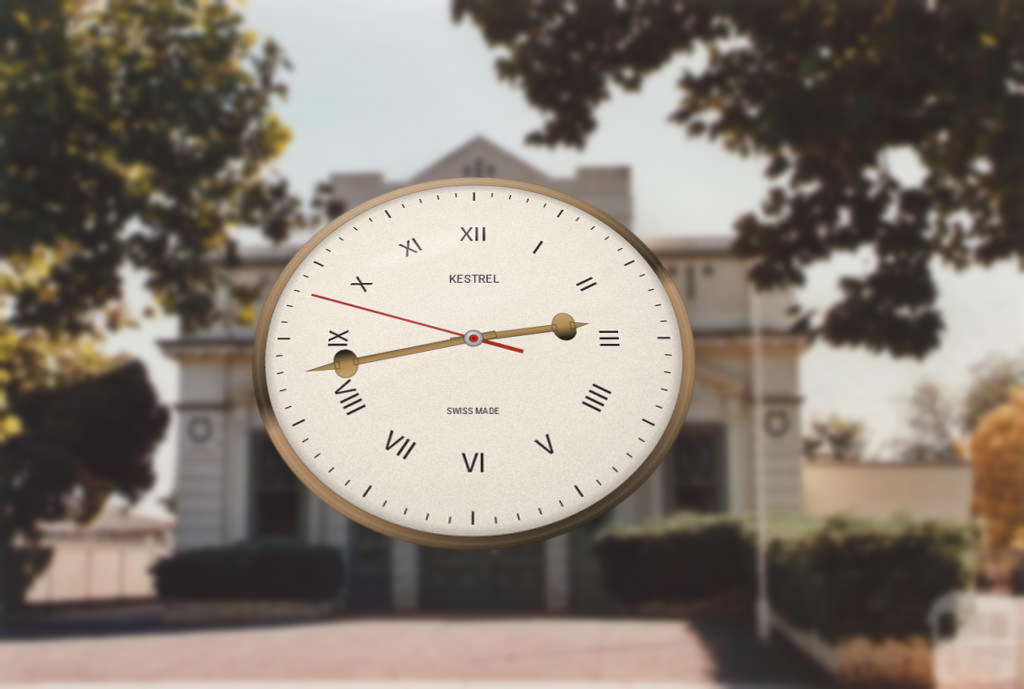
2.42.48
